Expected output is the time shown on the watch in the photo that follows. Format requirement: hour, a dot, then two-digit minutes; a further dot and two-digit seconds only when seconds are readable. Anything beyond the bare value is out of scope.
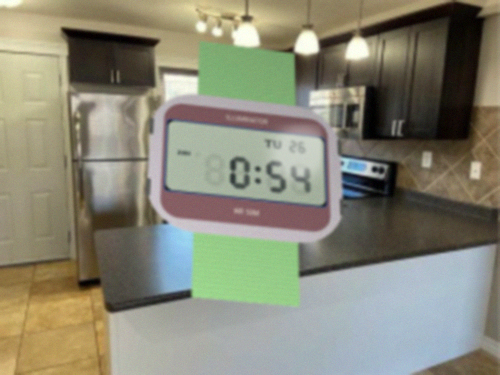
0.54
